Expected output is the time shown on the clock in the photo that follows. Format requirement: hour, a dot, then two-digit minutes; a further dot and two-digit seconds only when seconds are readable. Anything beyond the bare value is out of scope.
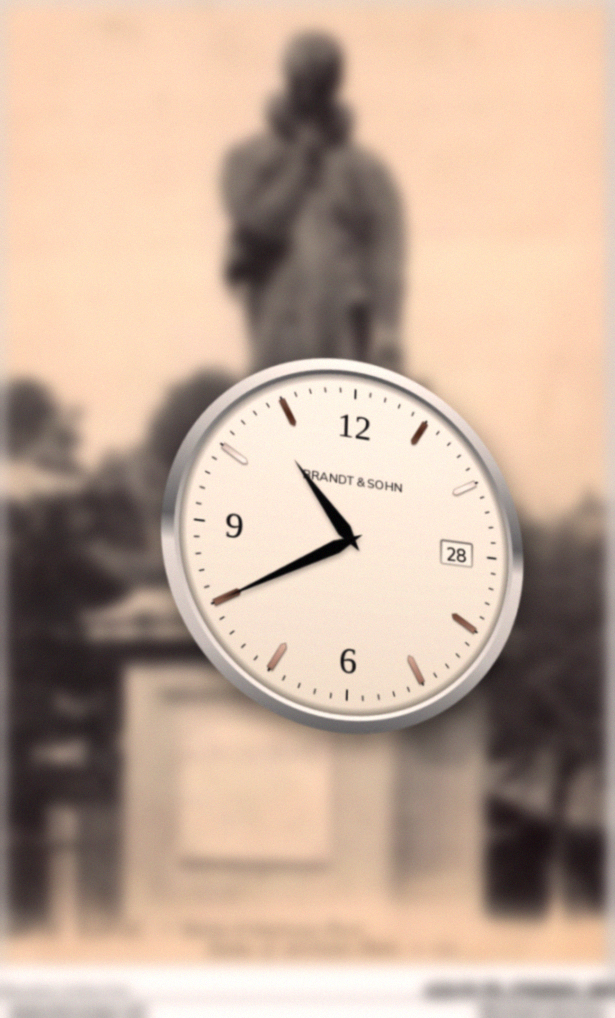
10.40
